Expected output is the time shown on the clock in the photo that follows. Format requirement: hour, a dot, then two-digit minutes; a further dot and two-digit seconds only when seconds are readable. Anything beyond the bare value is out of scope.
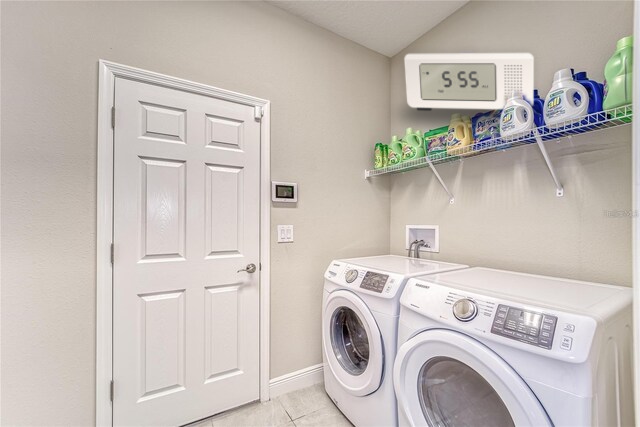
5.55
